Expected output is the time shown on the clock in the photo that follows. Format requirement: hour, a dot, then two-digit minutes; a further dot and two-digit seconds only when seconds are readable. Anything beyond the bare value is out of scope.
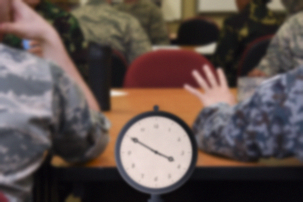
3.50
